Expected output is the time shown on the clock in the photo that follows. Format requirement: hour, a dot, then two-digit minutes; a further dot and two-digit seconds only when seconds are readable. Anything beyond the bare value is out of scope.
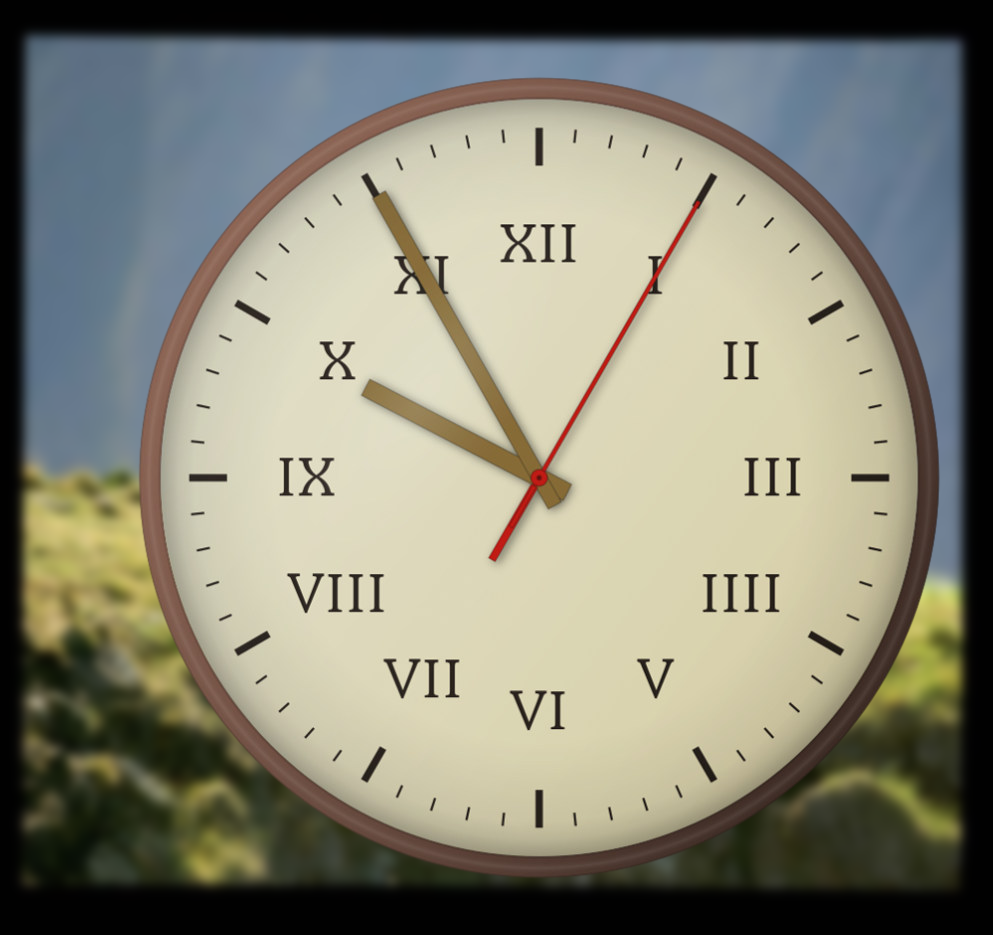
9.55.05
